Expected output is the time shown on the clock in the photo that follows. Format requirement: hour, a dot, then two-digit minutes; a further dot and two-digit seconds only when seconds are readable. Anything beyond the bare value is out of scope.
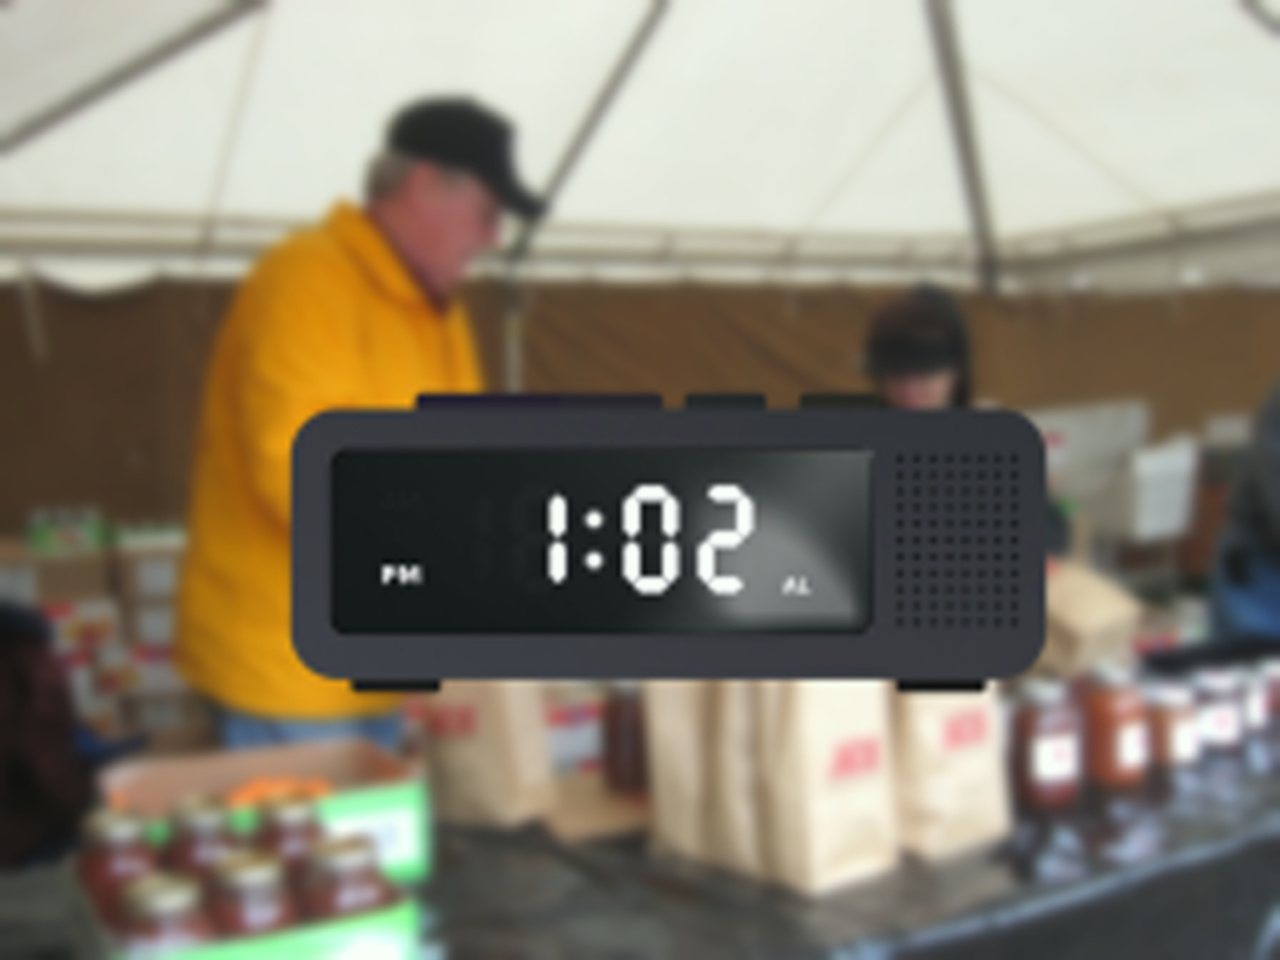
1.02
